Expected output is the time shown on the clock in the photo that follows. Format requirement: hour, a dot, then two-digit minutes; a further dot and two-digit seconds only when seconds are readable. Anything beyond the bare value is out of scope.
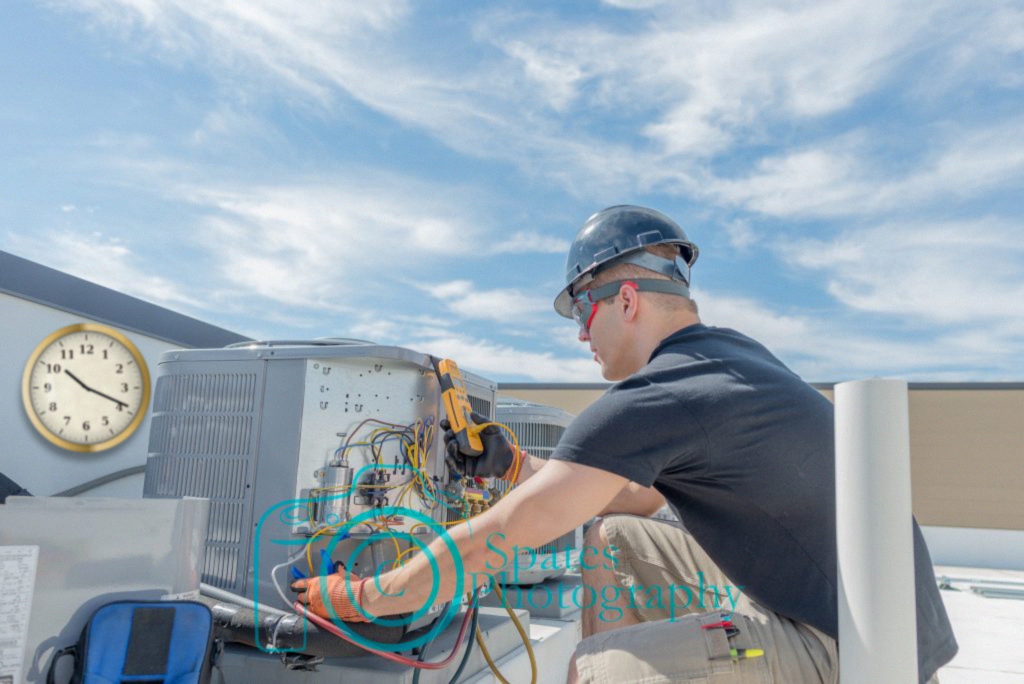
10.19
